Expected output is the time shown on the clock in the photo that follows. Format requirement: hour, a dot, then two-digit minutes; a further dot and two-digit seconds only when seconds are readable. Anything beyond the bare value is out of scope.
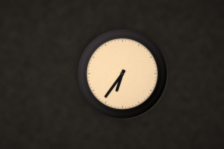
6.36
